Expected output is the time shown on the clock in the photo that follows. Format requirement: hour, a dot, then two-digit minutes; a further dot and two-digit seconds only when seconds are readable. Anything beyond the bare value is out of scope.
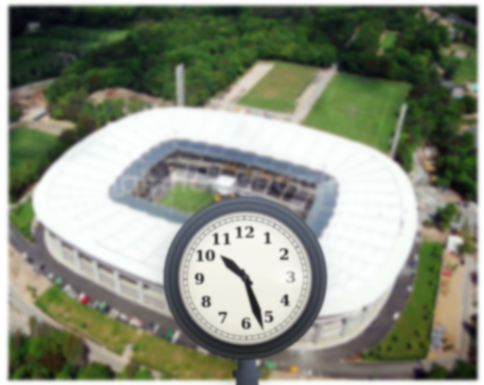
10.27
